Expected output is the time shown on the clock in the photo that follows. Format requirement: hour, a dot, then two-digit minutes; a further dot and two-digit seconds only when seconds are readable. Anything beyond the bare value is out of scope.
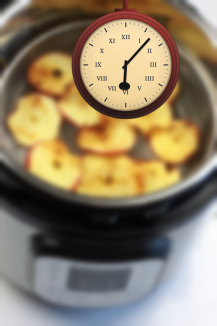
6.07
